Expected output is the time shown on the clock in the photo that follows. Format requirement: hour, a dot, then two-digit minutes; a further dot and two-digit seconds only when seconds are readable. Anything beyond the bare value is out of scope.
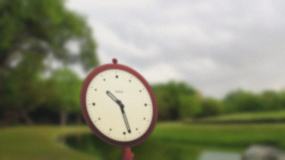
10.28
